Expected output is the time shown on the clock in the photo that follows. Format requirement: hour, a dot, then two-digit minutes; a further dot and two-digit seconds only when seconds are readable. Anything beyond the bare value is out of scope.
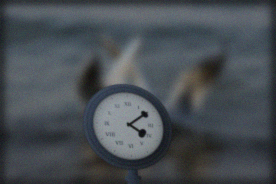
4.09
